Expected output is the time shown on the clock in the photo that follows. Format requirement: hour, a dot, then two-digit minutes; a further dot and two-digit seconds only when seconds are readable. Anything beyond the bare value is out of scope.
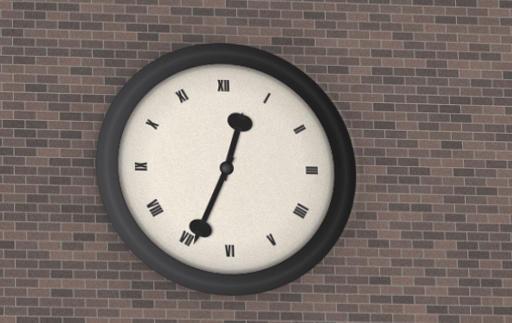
12.34
